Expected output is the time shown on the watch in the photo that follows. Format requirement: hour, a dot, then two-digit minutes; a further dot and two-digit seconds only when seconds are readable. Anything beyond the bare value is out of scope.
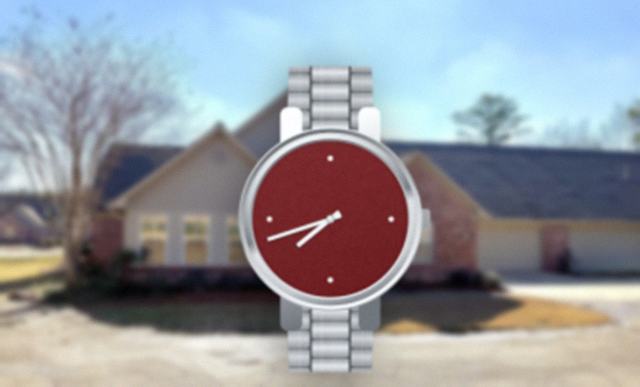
7.42
